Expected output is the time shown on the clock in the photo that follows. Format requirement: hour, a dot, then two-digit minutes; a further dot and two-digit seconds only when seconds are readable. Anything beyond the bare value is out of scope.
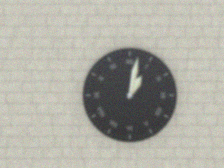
1.02
